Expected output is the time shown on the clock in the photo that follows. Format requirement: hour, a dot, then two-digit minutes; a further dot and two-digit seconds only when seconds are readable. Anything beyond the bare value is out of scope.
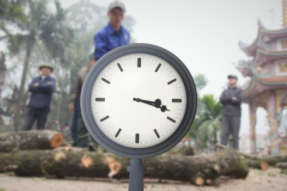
3.18
